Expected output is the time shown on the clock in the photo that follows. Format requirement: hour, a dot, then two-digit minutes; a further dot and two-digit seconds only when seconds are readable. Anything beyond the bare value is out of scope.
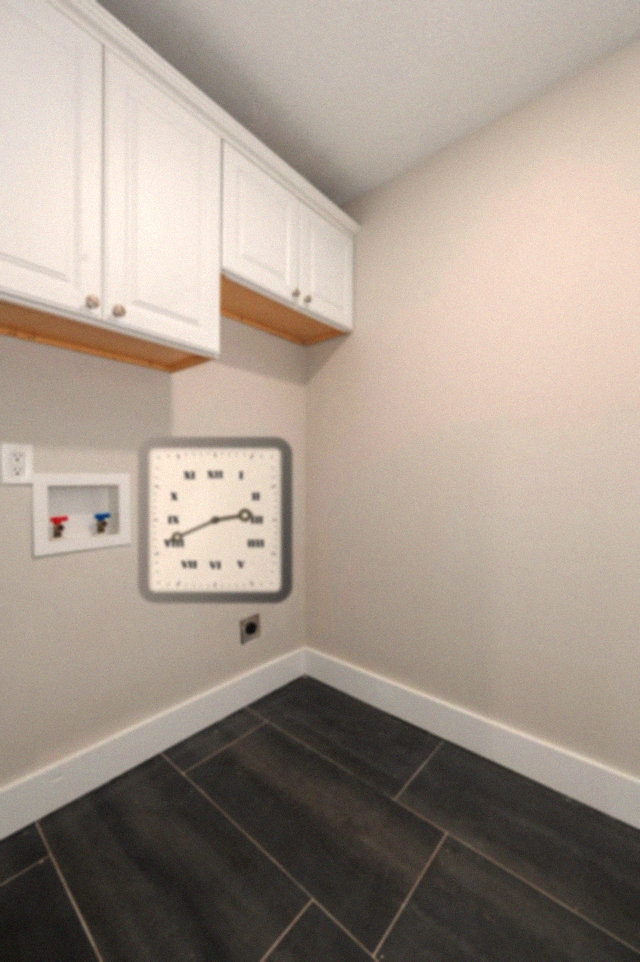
2.41
